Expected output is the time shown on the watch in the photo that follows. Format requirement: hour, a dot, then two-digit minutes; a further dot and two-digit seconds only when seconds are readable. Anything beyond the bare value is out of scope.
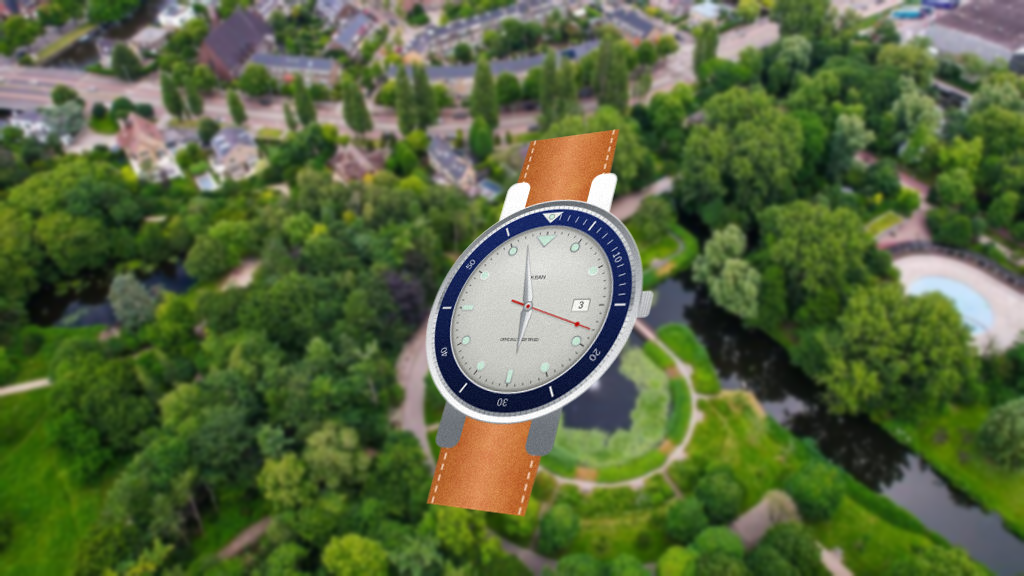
5.57.18
